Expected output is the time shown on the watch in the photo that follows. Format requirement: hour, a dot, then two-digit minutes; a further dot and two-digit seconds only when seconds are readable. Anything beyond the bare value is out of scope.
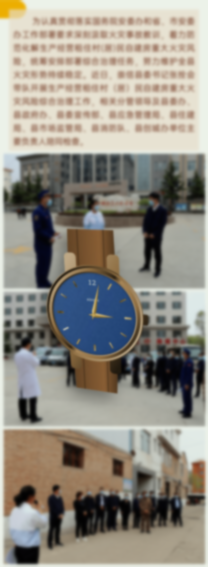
3.02
